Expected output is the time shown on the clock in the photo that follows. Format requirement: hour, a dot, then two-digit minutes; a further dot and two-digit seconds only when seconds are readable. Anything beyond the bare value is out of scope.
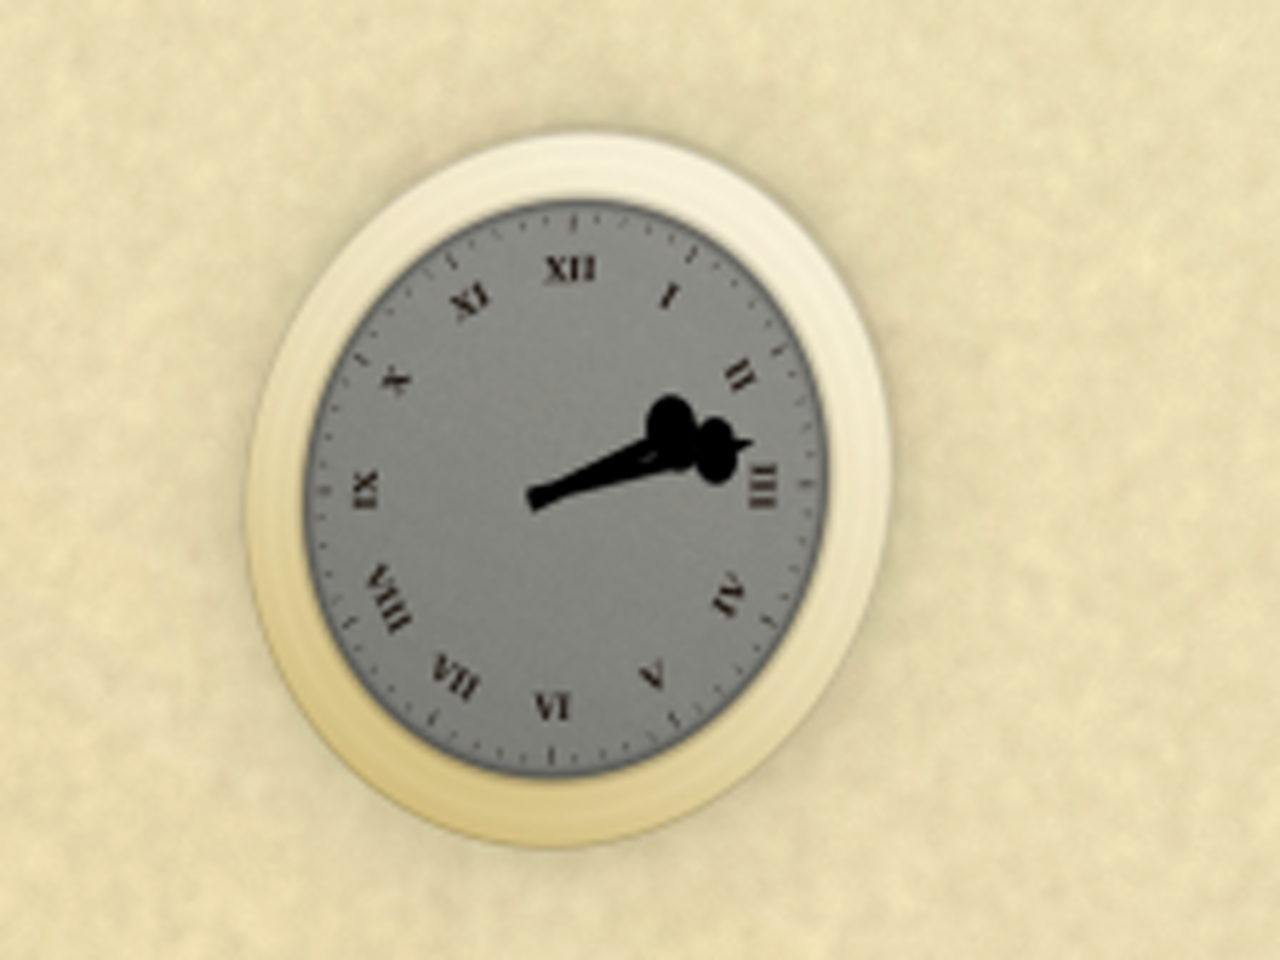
2.13
